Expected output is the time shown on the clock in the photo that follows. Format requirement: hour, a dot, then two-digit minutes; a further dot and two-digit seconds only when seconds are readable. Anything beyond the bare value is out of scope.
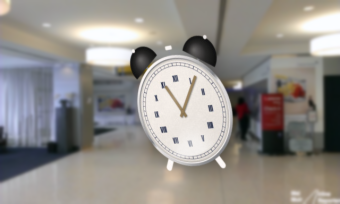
11.06
